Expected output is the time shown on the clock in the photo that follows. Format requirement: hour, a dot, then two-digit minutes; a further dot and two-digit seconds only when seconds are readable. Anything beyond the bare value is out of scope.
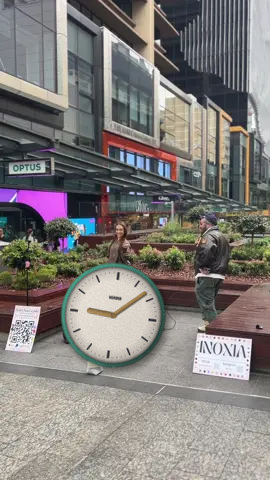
9.08
